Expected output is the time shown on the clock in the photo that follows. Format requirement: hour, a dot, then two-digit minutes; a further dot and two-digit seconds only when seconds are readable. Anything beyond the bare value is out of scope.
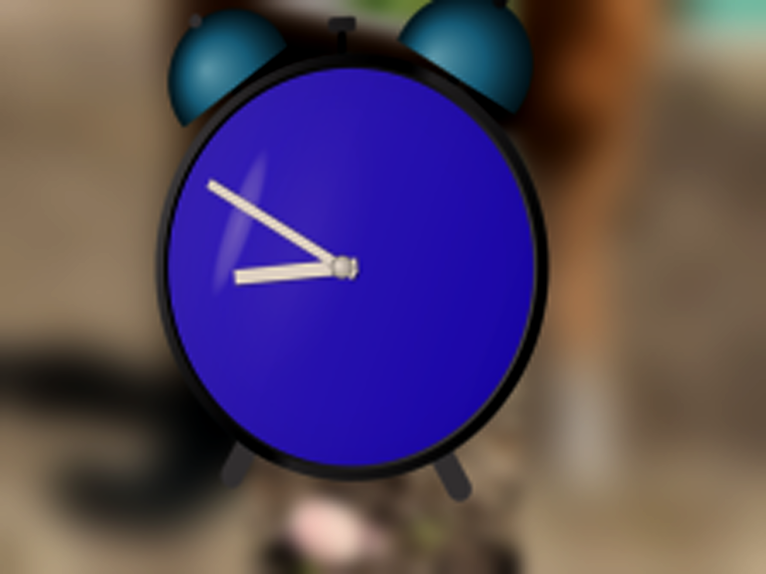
8.50
